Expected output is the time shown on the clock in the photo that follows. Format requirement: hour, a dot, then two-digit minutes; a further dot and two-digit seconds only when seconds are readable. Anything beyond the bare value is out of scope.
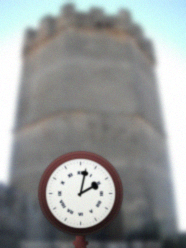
2.02
